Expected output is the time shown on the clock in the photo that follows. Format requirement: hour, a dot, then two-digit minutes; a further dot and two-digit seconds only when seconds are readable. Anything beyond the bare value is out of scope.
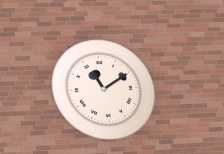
11.10
